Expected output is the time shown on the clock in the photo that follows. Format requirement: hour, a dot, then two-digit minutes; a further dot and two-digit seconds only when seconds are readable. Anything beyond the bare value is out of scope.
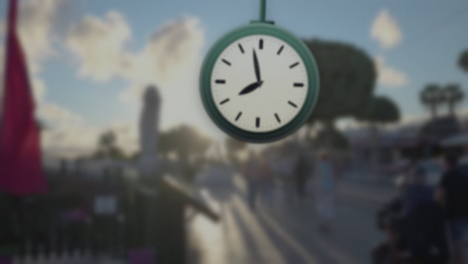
7.58
